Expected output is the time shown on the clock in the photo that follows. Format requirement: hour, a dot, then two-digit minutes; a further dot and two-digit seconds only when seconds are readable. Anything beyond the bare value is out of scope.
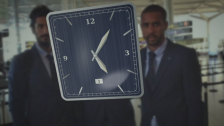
5.06
